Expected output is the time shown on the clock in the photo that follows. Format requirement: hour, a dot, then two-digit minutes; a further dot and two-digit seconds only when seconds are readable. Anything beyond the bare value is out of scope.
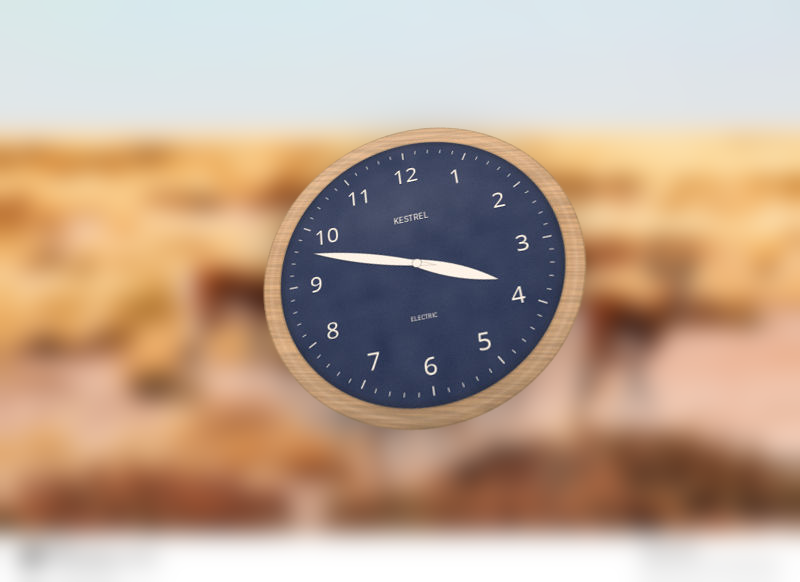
3.48
